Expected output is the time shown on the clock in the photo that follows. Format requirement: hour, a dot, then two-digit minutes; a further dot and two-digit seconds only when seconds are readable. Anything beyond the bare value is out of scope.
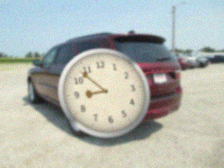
8.53
